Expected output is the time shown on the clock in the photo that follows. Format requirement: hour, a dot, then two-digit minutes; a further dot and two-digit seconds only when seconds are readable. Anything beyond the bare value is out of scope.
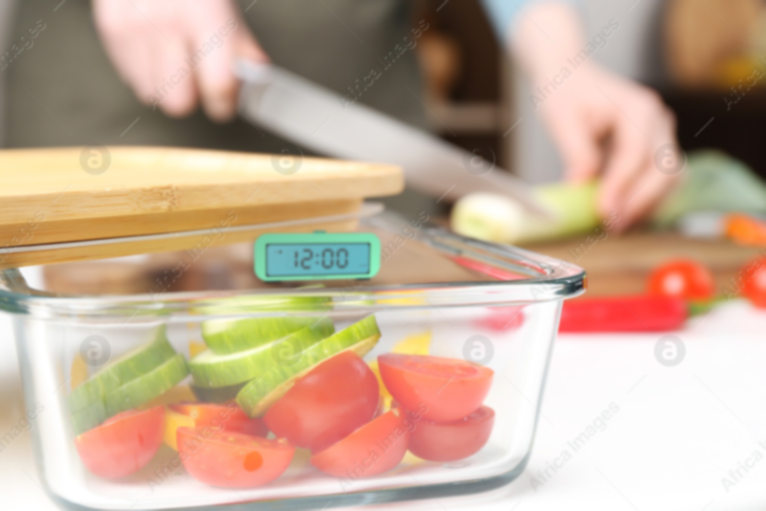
12.00
